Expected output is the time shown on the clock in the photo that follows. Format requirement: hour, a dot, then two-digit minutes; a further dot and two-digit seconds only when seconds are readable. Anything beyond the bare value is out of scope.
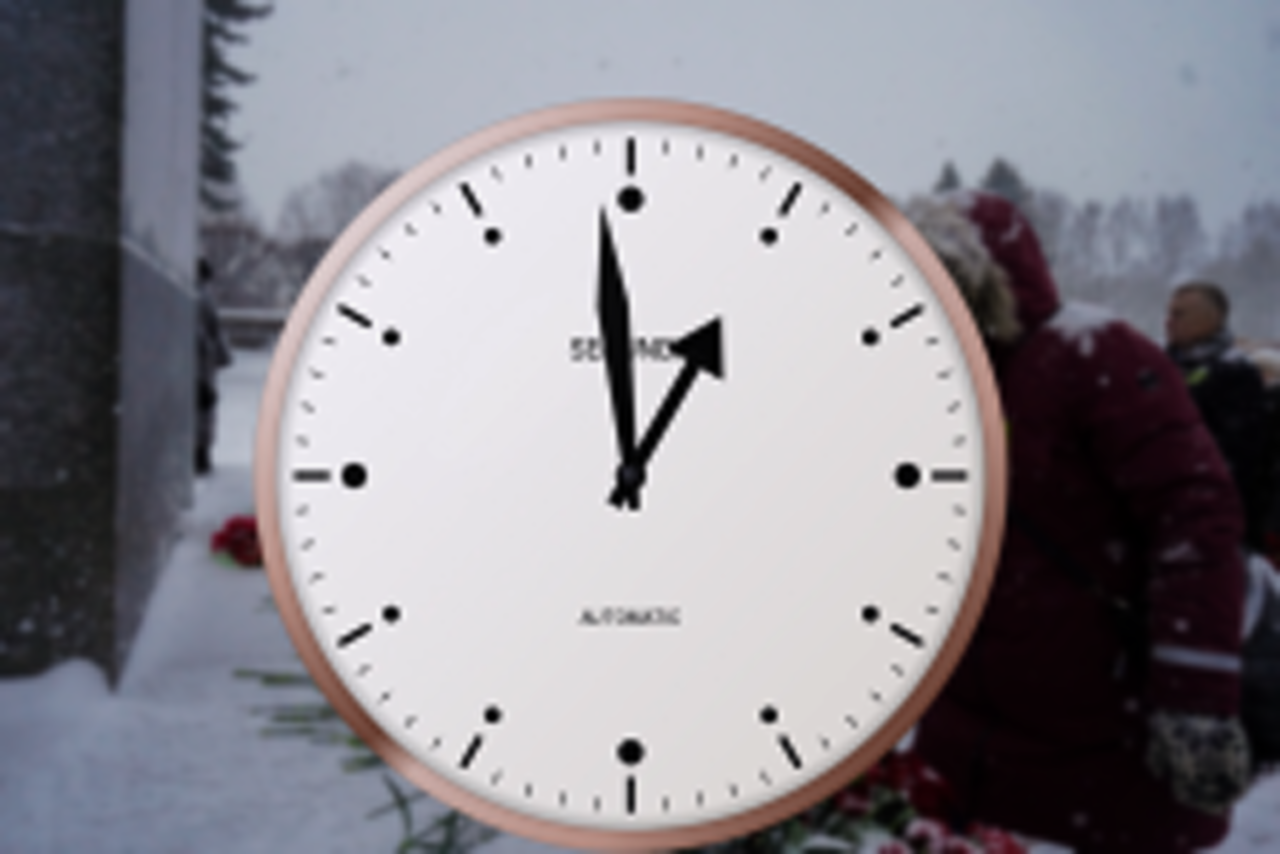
12.59
